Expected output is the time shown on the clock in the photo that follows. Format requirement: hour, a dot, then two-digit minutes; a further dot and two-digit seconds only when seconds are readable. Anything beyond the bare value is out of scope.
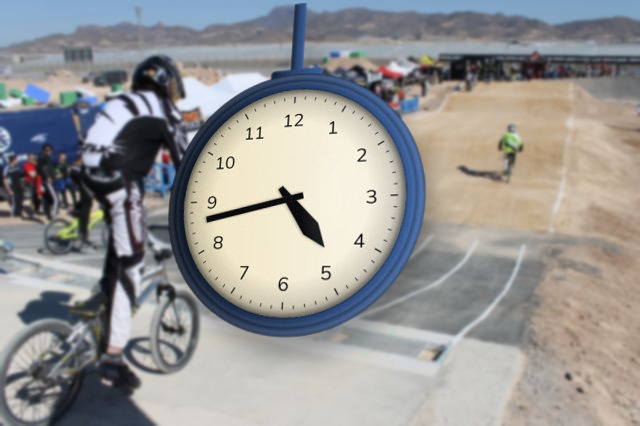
4.43
